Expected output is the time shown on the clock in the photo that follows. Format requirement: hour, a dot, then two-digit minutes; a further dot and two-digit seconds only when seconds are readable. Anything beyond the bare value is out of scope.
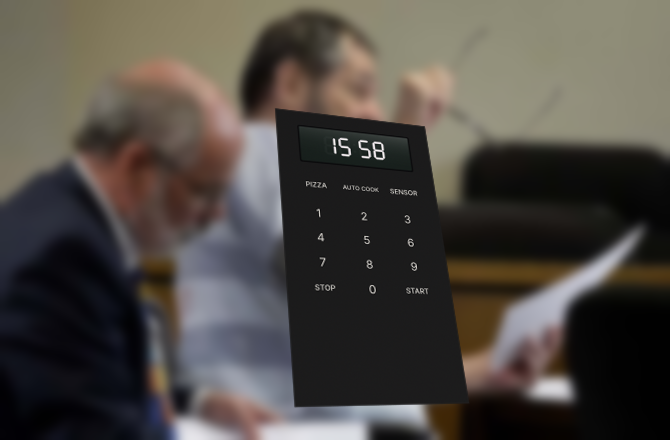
15.58
